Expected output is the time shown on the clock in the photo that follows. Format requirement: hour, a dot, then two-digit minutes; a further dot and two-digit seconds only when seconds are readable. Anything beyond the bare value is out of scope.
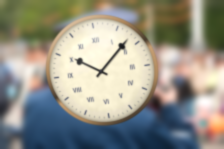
10.08
